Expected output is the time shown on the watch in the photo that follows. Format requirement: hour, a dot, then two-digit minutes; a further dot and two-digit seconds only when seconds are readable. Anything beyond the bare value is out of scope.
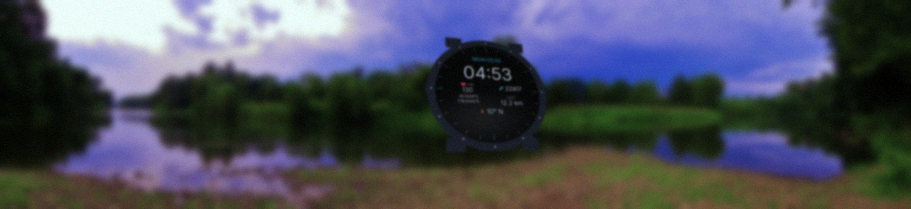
4.53
